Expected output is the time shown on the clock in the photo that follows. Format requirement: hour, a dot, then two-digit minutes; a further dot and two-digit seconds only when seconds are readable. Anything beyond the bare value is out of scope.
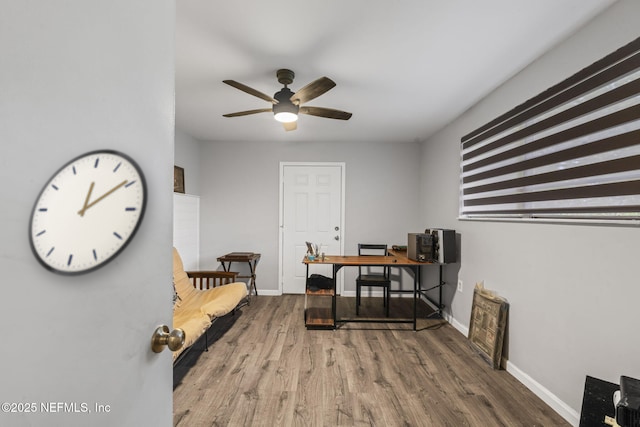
12.09
